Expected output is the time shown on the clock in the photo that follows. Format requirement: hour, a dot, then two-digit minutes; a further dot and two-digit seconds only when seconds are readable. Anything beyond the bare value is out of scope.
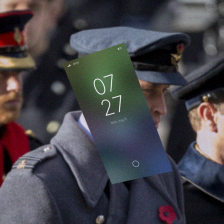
7.27
